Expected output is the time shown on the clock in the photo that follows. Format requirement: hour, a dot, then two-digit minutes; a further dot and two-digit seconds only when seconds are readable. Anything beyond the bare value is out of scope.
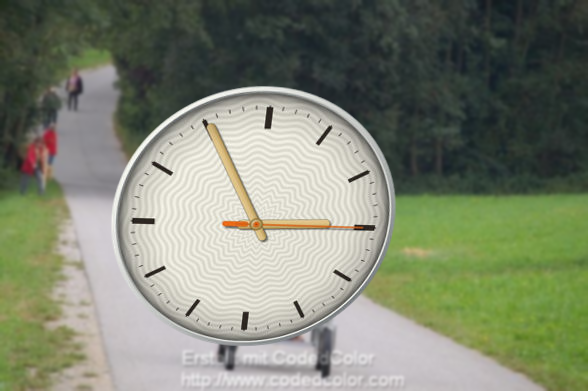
2.55.15
